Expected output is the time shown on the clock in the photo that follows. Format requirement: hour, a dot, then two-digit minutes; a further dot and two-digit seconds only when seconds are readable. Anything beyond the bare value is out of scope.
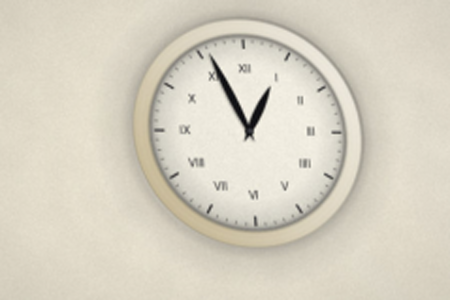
12.56
